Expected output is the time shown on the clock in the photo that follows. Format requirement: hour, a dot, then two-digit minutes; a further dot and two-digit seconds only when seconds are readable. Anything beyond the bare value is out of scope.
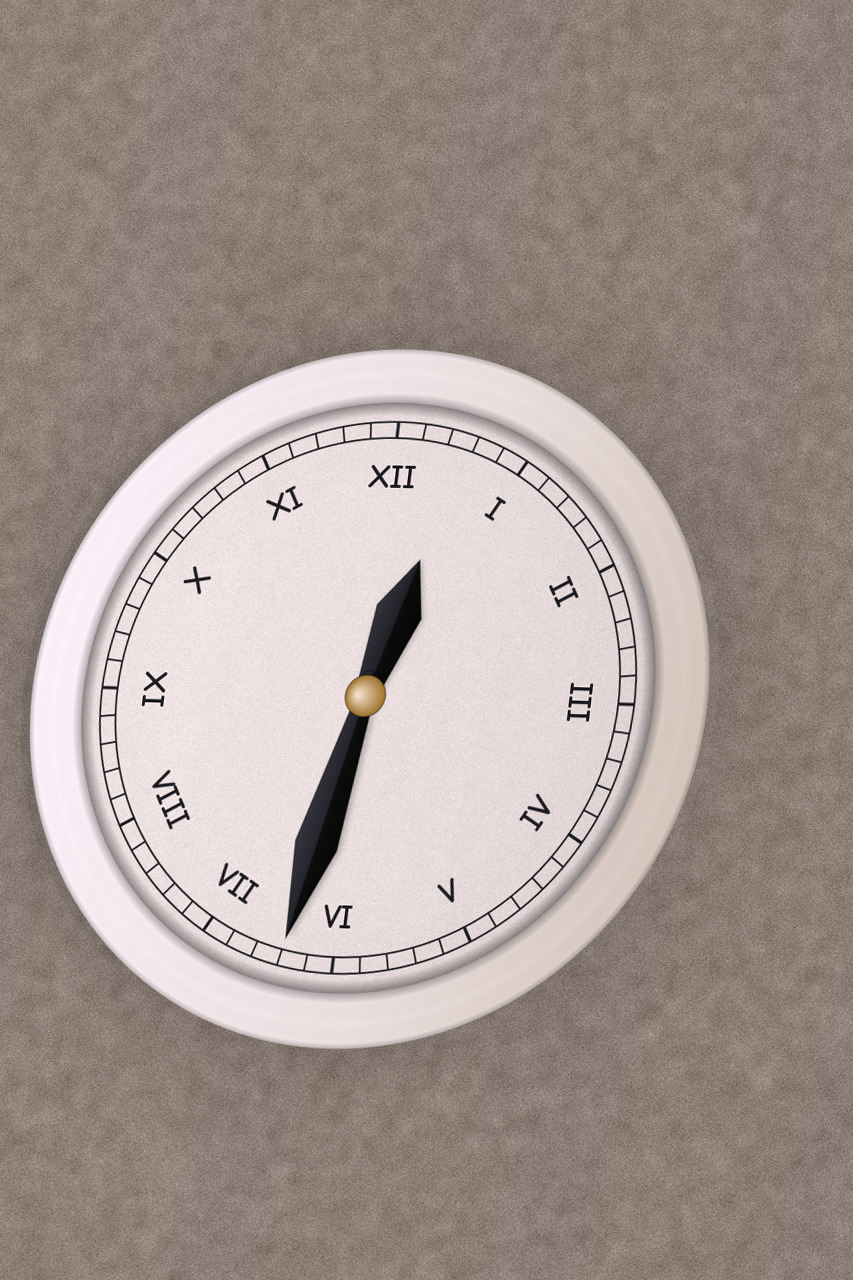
12.32
